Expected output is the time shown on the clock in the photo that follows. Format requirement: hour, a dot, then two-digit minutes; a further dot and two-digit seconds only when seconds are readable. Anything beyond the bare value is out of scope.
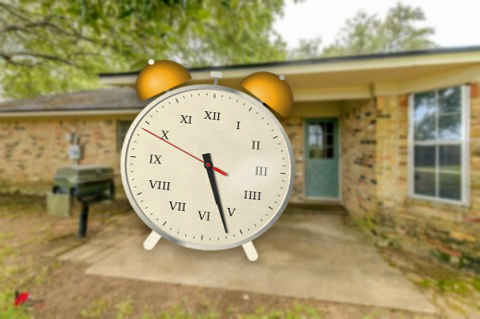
5.26.49
